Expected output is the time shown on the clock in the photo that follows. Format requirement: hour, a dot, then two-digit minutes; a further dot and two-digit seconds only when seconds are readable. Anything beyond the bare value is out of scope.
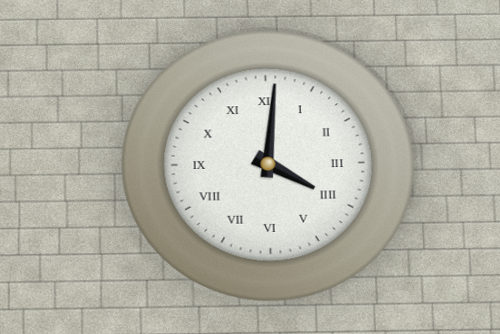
4.01
